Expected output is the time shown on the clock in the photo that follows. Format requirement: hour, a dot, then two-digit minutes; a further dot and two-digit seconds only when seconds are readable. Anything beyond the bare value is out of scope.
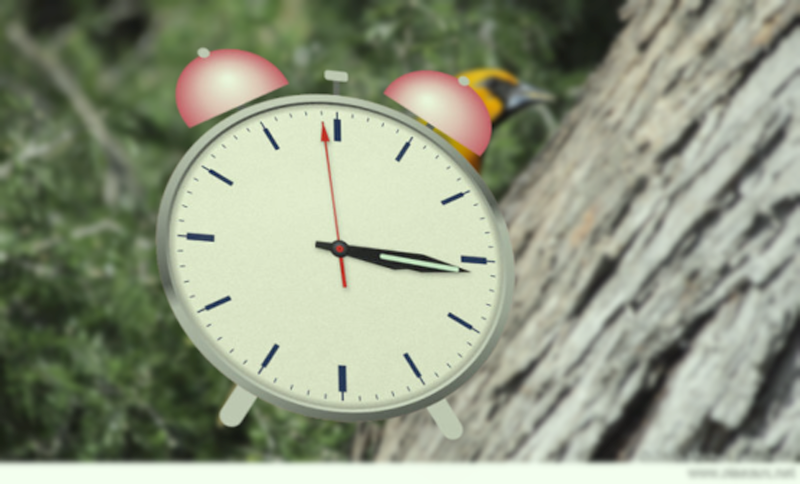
3.15.59
